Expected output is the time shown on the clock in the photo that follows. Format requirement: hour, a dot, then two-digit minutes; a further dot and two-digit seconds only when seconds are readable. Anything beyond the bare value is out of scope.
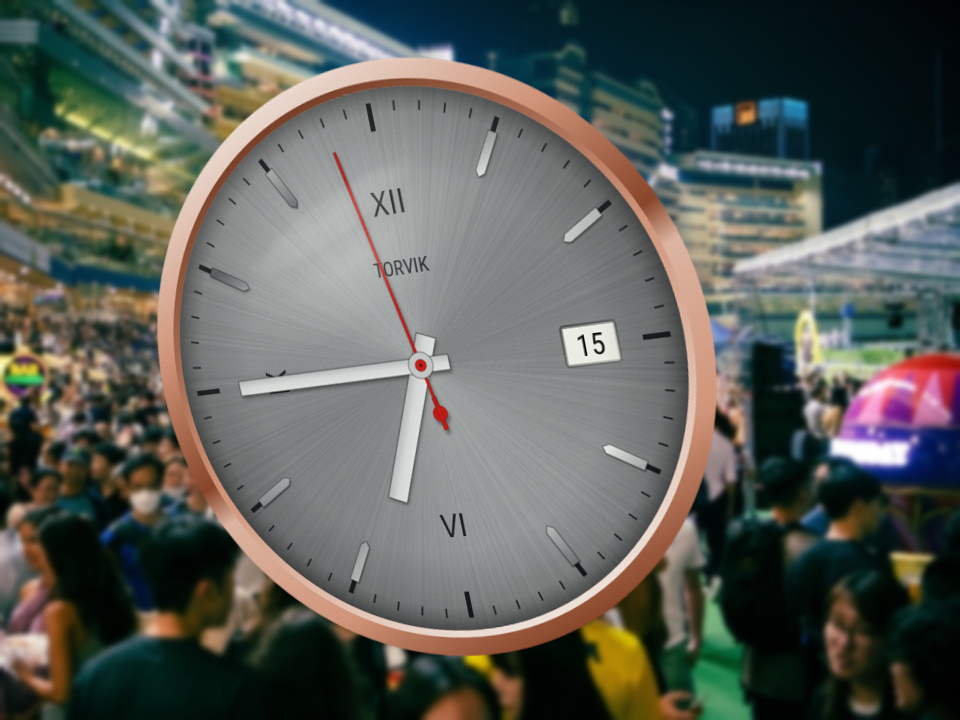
6.44.58
